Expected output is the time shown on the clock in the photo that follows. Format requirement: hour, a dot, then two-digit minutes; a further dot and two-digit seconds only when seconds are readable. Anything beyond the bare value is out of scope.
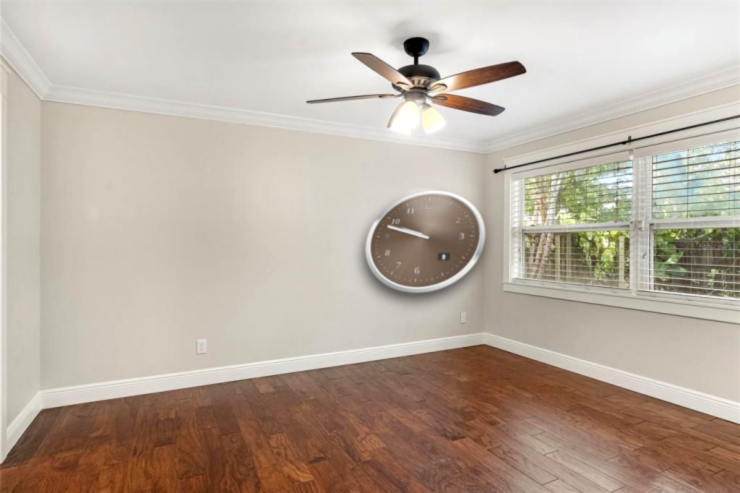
9.48
